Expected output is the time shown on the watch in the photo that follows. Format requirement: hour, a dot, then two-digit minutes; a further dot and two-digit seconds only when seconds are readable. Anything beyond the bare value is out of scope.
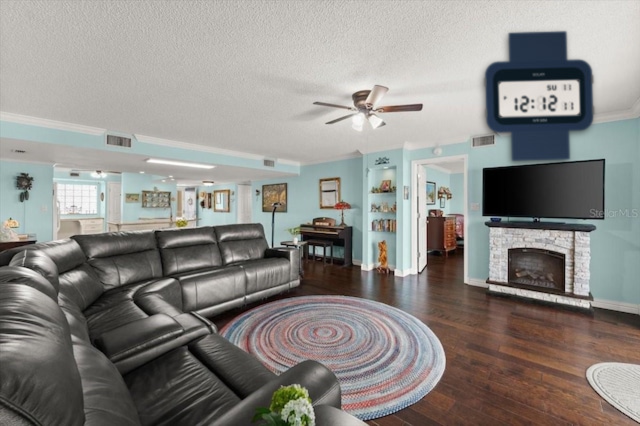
12.12
